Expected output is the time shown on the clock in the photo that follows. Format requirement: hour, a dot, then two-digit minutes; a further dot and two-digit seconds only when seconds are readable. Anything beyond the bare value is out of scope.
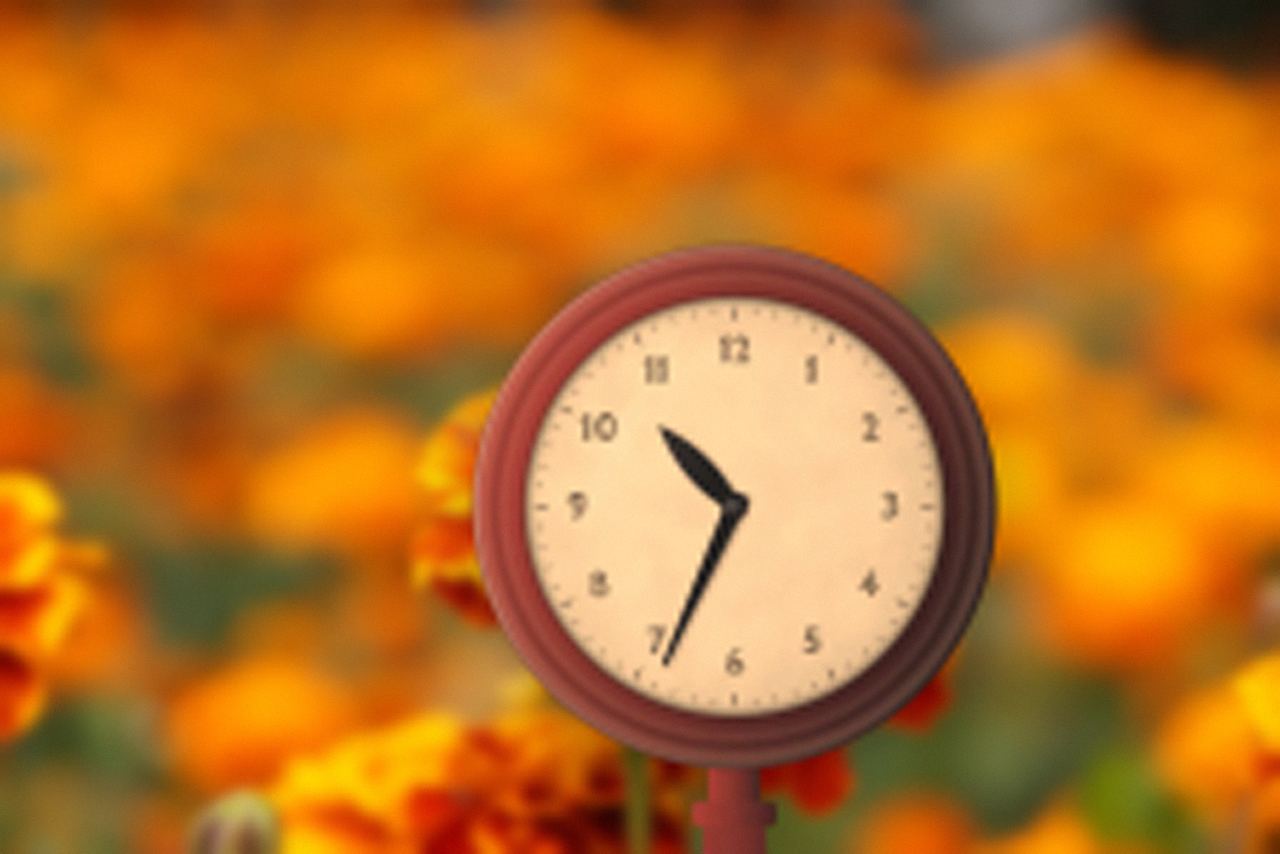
10.34
